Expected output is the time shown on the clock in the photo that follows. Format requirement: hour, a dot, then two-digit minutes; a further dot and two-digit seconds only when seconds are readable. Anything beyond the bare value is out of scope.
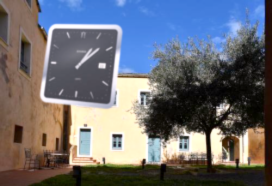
1.08
